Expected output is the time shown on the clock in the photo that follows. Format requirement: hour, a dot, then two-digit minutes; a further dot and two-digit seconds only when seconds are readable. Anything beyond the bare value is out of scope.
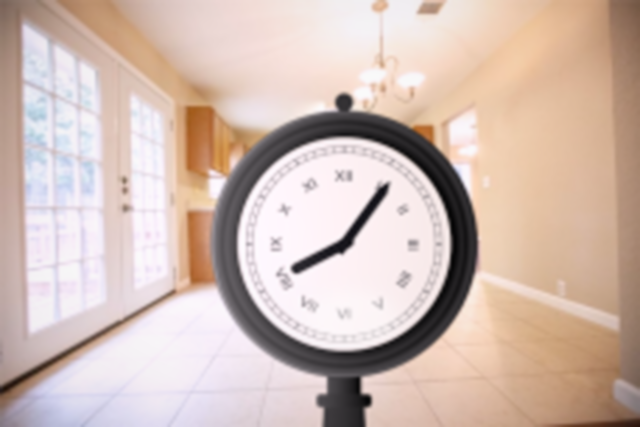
8.06
